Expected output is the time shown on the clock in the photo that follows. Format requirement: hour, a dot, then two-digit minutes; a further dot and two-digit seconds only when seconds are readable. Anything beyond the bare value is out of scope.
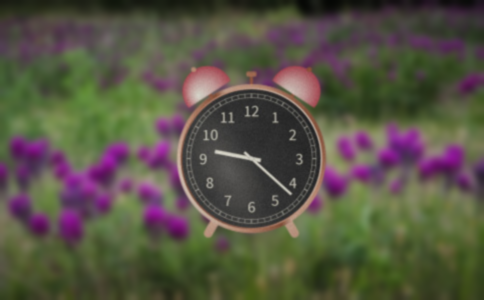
9.22
